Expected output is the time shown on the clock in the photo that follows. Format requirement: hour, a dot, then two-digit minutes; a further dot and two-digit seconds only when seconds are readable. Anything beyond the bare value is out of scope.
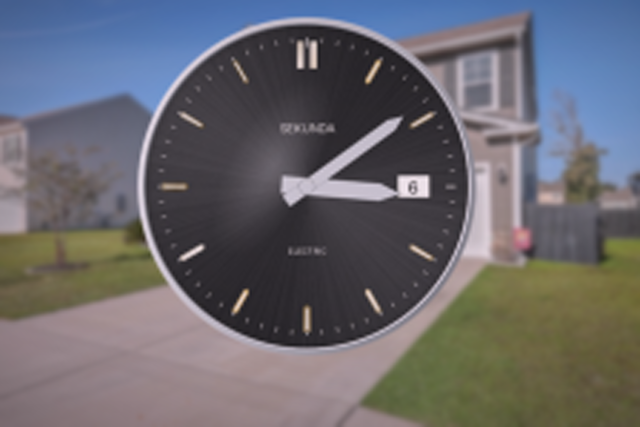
3.09
